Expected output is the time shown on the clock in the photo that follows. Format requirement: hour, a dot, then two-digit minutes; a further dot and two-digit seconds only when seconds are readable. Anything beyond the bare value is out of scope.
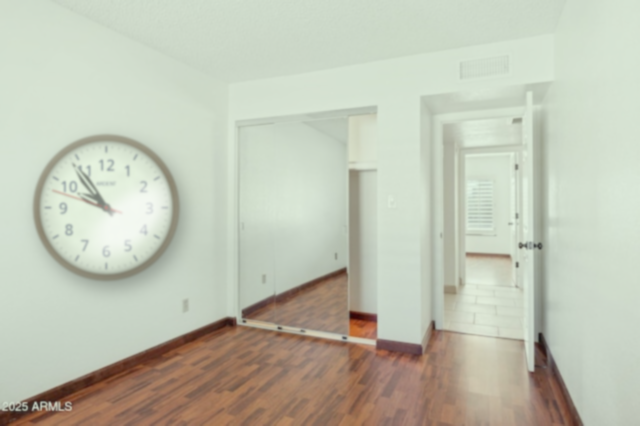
9.53.48
